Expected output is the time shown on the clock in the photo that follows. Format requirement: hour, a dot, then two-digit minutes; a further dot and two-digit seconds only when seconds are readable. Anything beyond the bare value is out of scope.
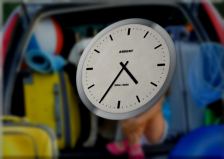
4.35
